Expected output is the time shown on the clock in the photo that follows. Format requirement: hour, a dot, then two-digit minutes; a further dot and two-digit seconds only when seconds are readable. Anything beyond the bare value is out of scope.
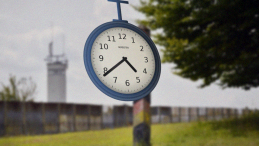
4.39
